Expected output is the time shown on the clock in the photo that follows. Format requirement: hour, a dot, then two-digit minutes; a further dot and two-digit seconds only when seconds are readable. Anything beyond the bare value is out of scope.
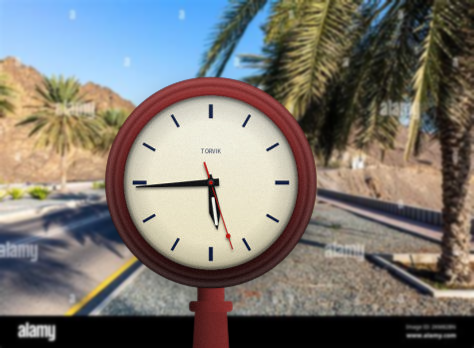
5.44.27
